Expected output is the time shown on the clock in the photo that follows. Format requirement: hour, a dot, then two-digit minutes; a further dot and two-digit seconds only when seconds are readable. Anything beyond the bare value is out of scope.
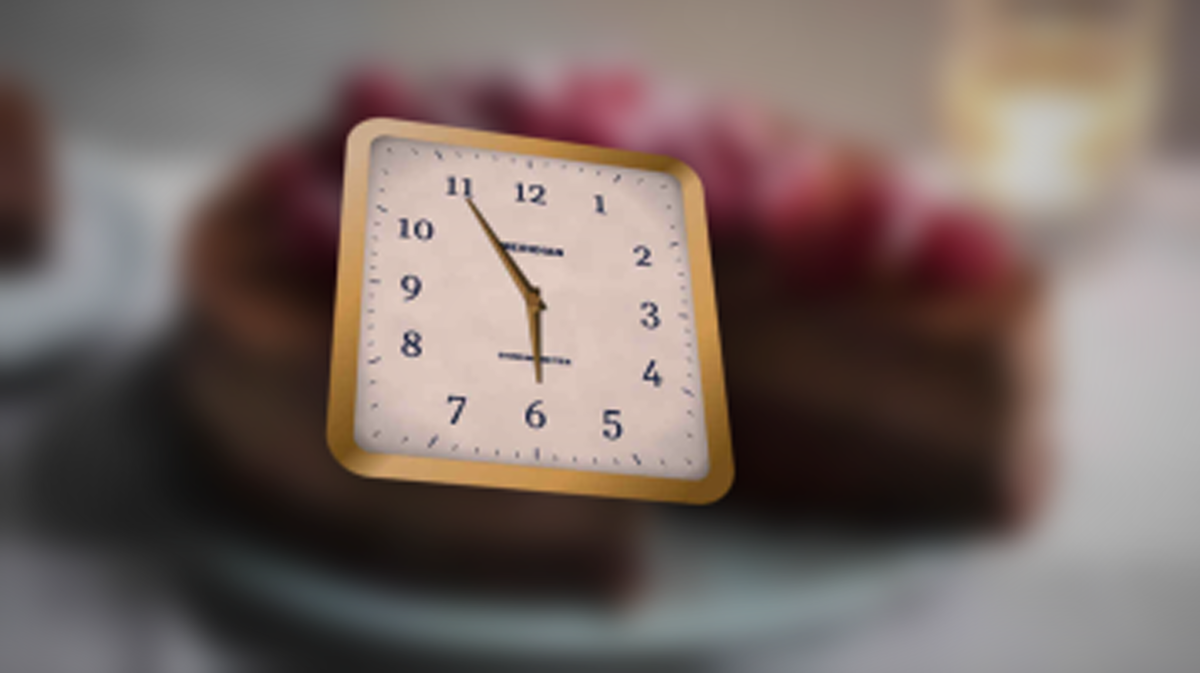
5.55
